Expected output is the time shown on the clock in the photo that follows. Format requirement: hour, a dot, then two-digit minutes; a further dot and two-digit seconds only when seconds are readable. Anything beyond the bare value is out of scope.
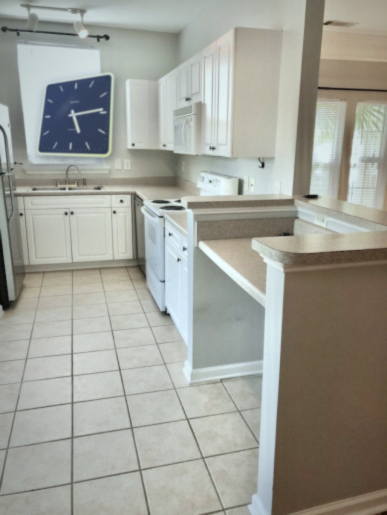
5.14
